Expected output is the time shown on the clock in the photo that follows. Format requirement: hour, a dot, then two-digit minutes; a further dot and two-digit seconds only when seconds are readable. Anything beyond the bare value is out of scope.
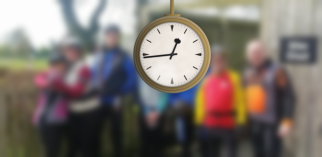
12.44
